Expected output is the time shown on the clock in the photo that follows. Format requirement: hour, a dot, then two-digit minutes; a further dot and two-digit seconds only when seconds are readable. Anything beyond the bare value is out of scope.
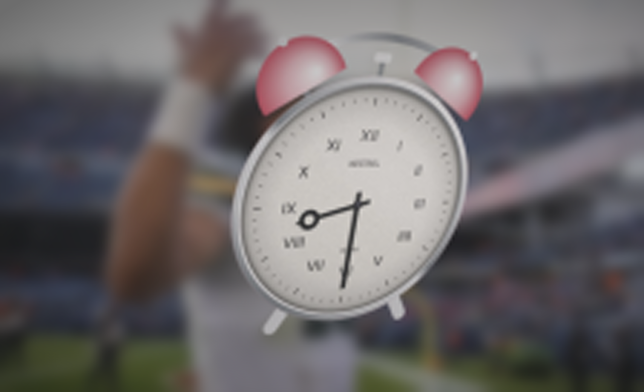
8.30
